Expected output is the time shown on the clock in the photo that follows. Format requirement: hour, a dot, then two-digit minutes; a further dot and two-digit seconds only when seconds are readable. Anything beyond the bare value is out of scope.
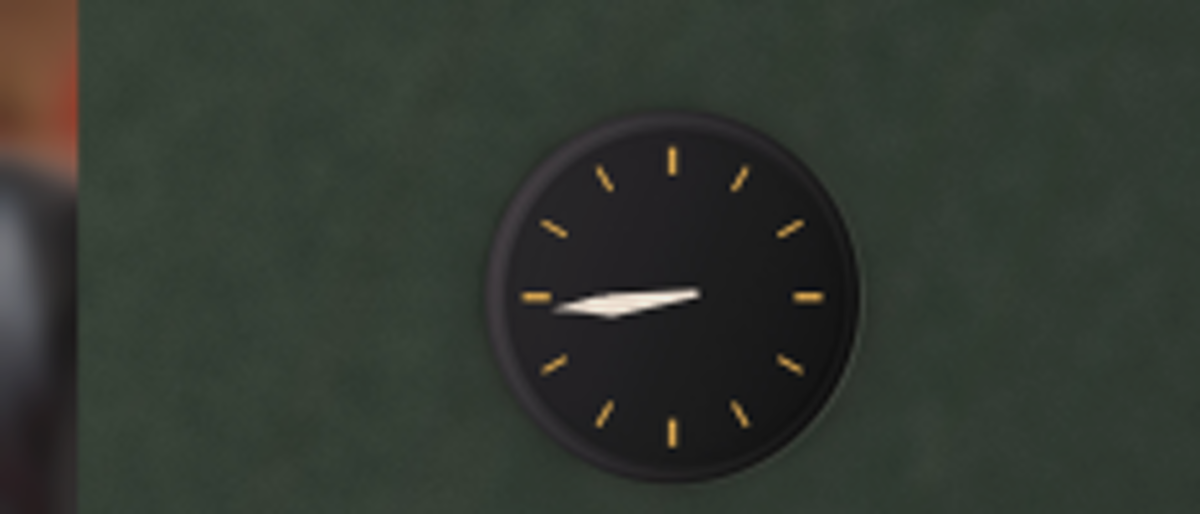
8.44
